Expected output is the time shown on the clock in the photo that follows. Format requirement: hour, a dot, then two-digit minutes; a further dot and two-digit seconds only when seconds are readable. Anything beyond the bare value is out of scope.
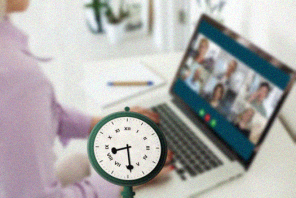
8.29
